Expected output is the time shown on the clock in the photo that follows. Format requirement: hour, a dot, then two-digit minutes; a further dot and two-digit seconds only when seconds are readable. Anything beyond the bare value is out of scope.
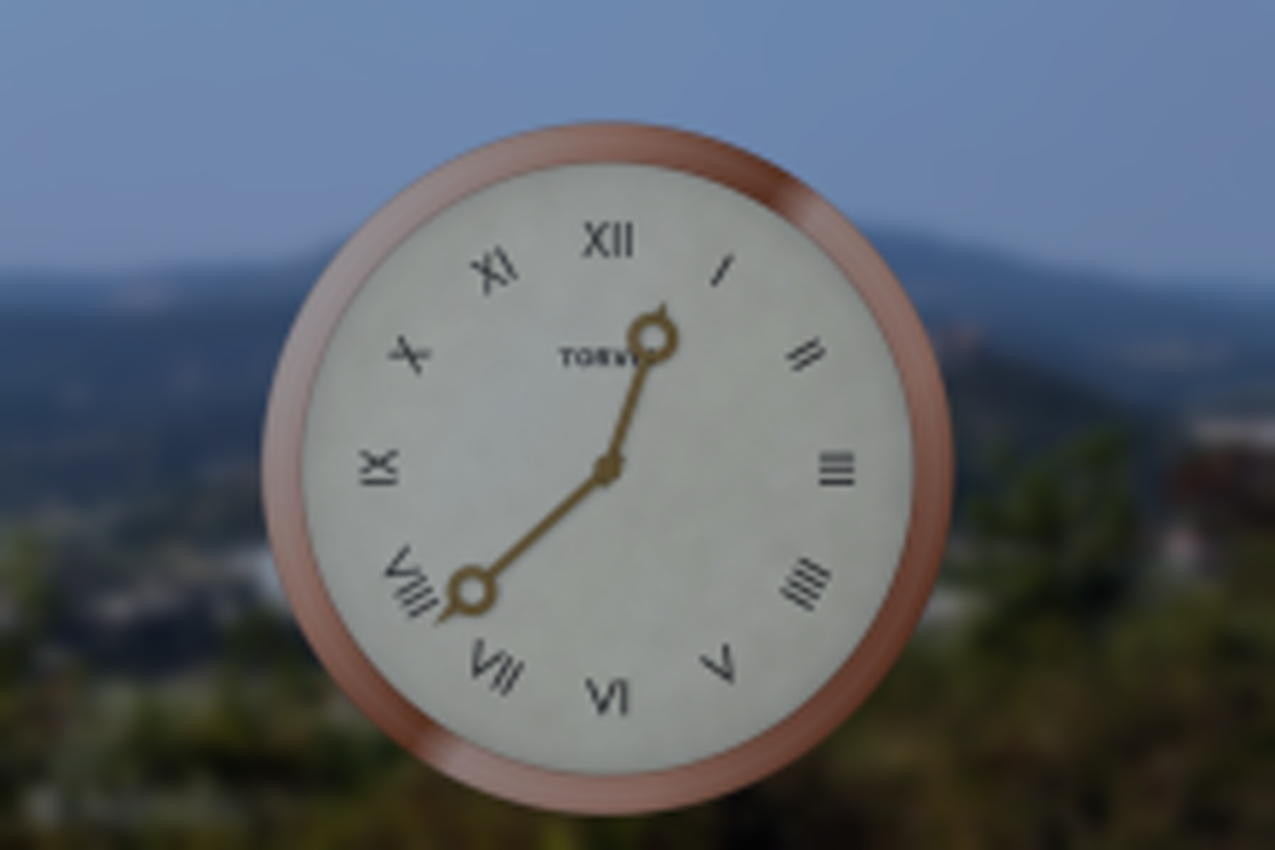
12.38
